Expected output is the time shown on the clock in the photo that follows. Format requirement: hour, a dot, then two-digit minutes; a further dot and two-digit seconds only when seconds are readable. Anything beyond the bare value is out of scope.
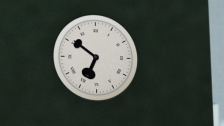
6.51
